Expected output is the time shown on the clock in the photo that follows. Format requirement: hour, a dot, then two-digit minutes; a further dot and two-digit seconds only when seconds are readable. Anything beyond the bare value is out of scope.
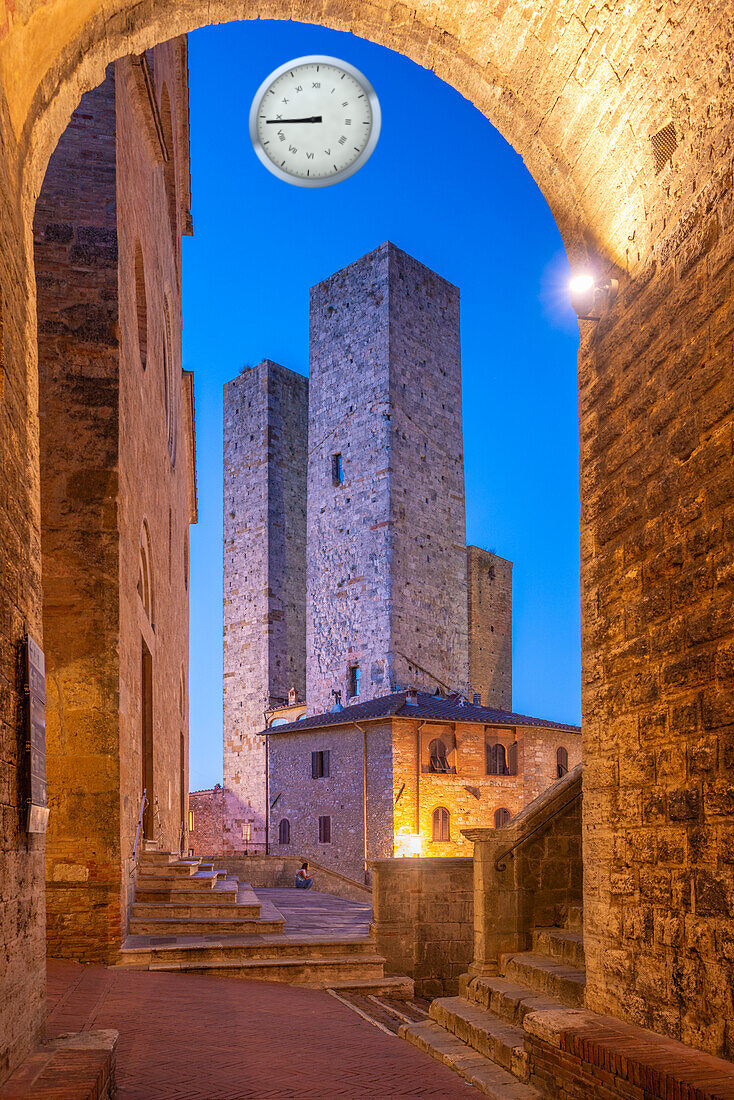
8.44
